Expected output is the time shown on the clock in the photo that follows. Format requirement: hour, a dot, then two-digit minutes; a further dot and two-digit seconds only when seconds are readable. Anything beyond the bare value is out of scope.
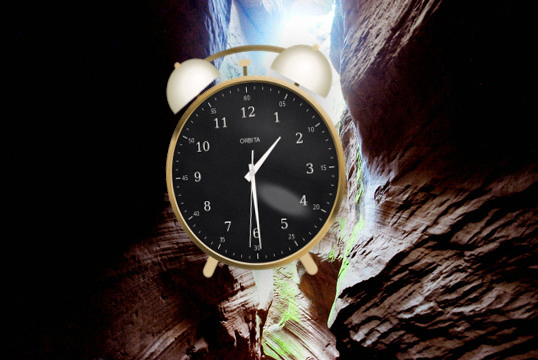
1.29.31
